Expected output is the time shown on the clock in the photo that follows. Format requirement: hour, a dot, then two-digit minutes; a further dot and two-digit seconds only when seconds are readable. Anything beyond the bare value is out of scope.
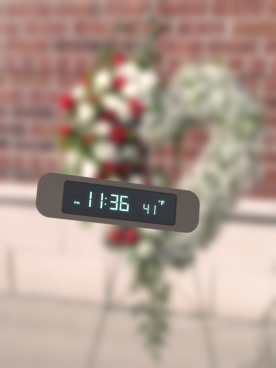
11.36
